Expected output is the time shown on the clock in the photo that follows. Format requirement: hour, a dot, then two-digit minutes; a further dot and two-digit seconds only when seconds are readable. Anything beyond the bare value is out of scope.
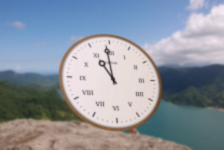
10.59
